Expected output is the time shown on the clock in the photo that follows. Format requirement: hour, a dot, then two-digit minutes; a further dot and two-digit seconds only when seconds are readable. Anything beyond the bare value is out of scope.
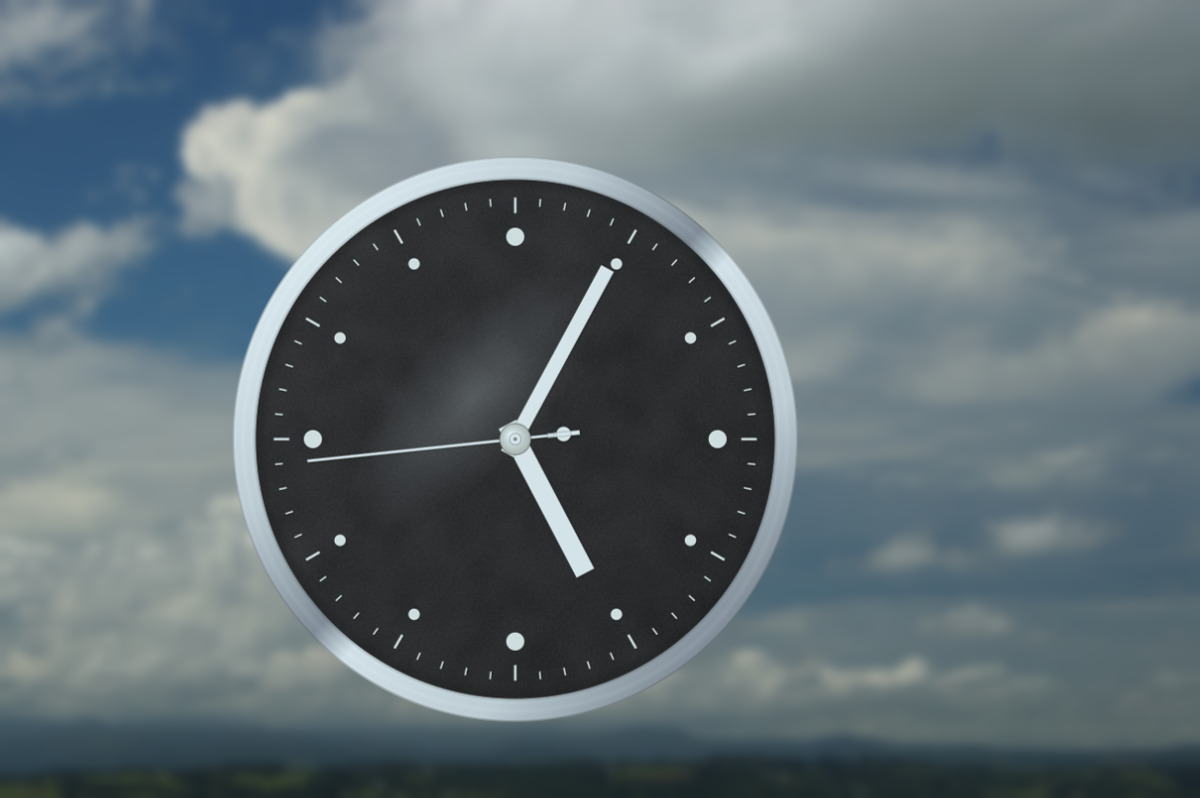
5.04.44
